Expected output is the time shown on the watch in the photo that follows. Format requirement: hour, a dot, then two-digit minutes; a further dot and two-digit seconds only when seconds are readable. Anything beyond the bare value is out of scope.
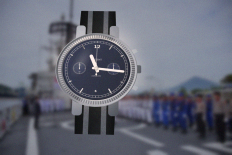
11.16
